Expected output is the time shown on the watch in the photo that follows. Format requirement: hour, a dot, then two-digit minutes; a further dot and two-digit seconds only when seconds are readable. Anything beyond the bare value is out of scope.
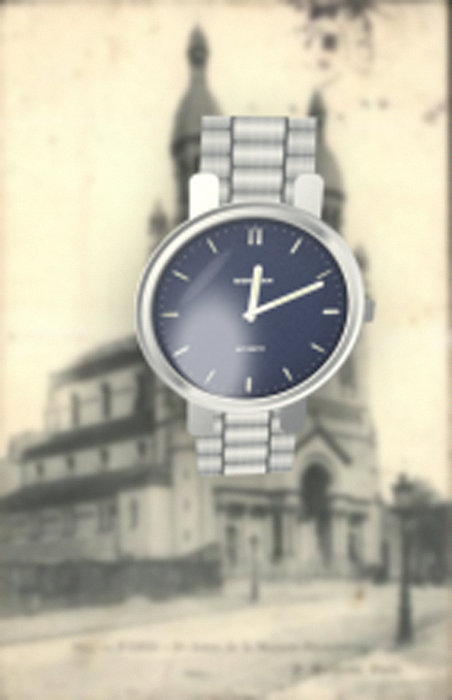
12.11
